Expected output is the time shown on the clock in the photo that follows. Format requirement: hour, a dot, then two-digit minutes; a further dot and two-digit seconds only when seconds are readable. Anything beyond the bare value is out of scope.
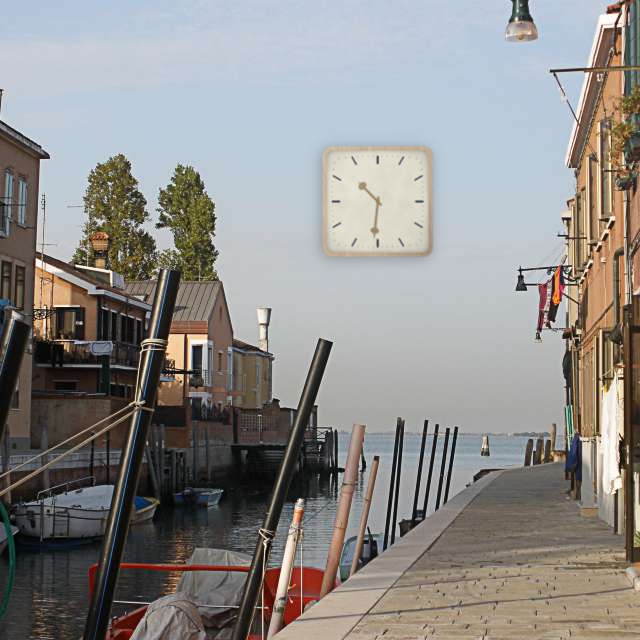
10.31
